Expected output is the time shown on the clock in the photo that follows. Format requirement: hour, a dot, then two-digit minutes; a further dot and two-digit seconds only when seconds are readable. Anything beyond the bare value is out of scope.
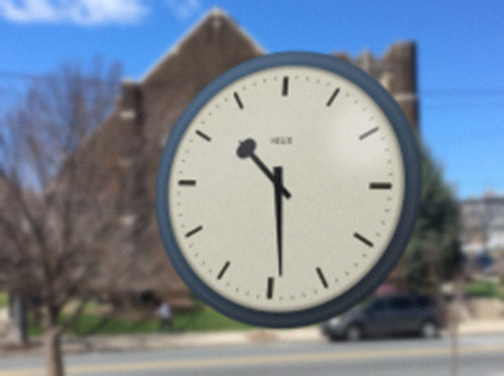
10.29
